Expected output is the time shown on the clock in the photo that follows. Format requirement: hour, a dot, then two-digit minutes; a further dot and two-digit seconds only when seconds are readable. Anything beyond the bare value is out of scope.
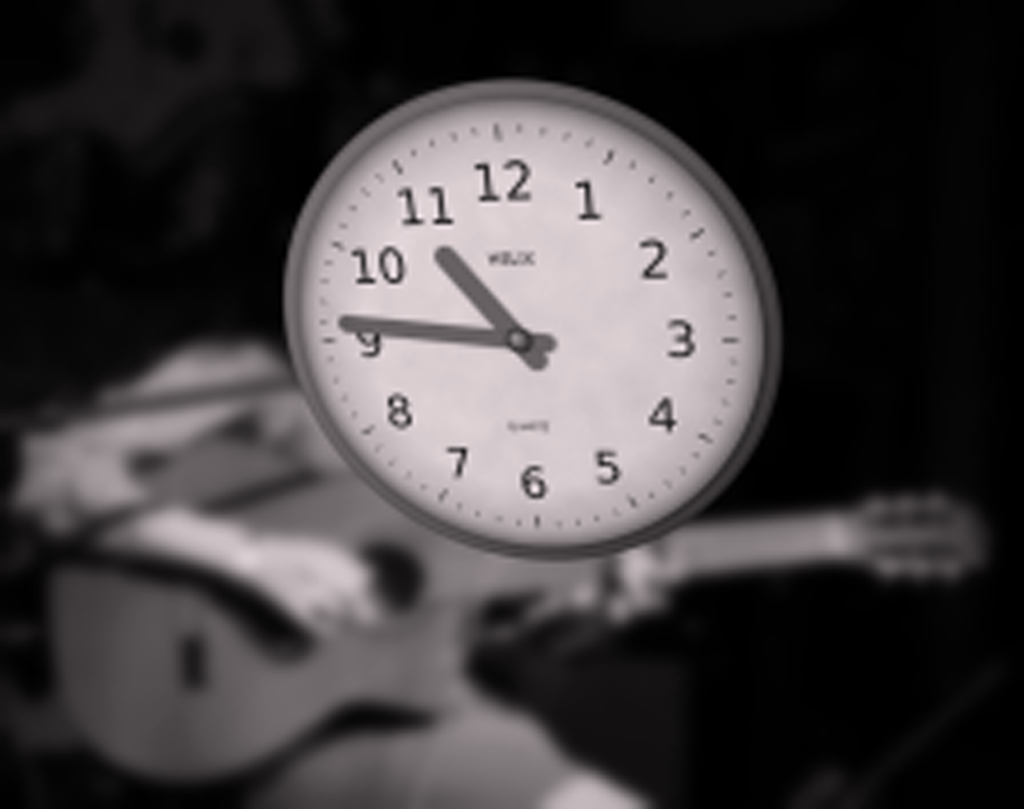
10.46
